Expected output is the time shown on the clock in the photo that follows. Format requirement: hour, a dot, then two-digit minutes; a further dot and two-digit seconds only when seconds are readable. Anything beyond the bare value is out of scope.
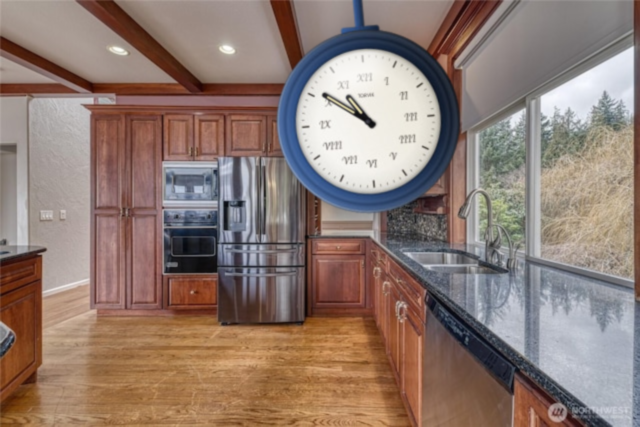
10.51
